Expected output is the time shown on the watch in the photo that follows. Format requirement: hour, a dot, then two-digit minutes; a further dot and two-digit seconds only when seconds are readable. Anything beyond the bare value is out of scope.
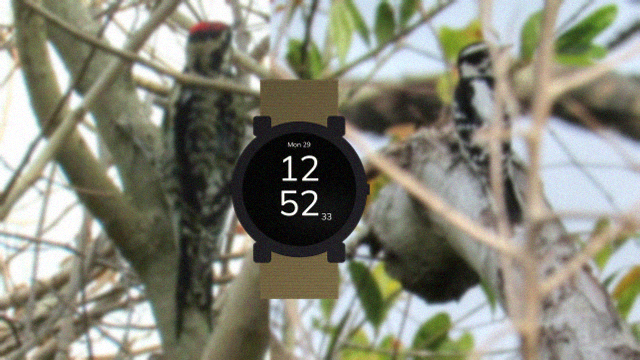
12.52.33
